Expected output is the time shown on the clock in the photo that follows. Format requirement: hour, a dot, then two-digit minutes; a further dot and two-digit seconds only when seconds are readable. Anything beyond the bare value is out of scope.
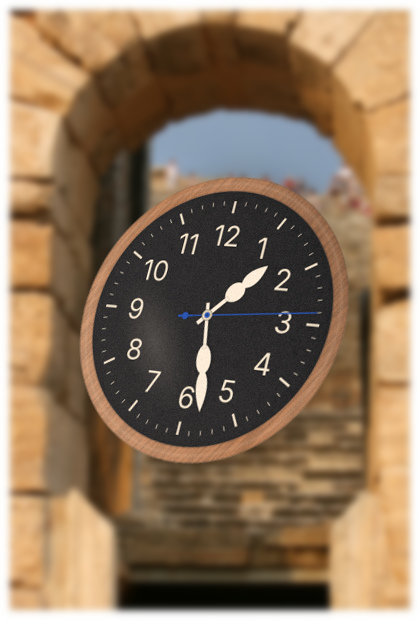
1.28.14
